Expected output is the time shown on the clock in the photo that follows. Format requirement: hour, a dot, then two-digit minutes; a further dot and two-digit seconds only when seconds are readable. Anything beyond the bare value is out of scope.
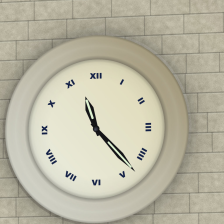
11.23
